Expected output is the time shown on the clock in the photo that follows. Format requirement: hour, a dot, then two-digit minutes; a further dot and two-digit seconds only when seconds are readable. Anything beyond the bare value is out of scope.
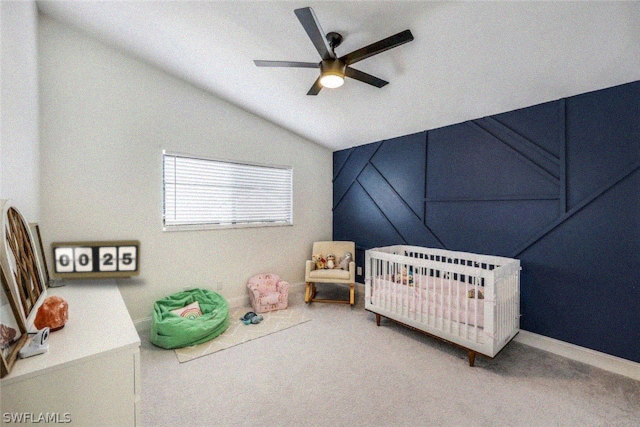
0.25
